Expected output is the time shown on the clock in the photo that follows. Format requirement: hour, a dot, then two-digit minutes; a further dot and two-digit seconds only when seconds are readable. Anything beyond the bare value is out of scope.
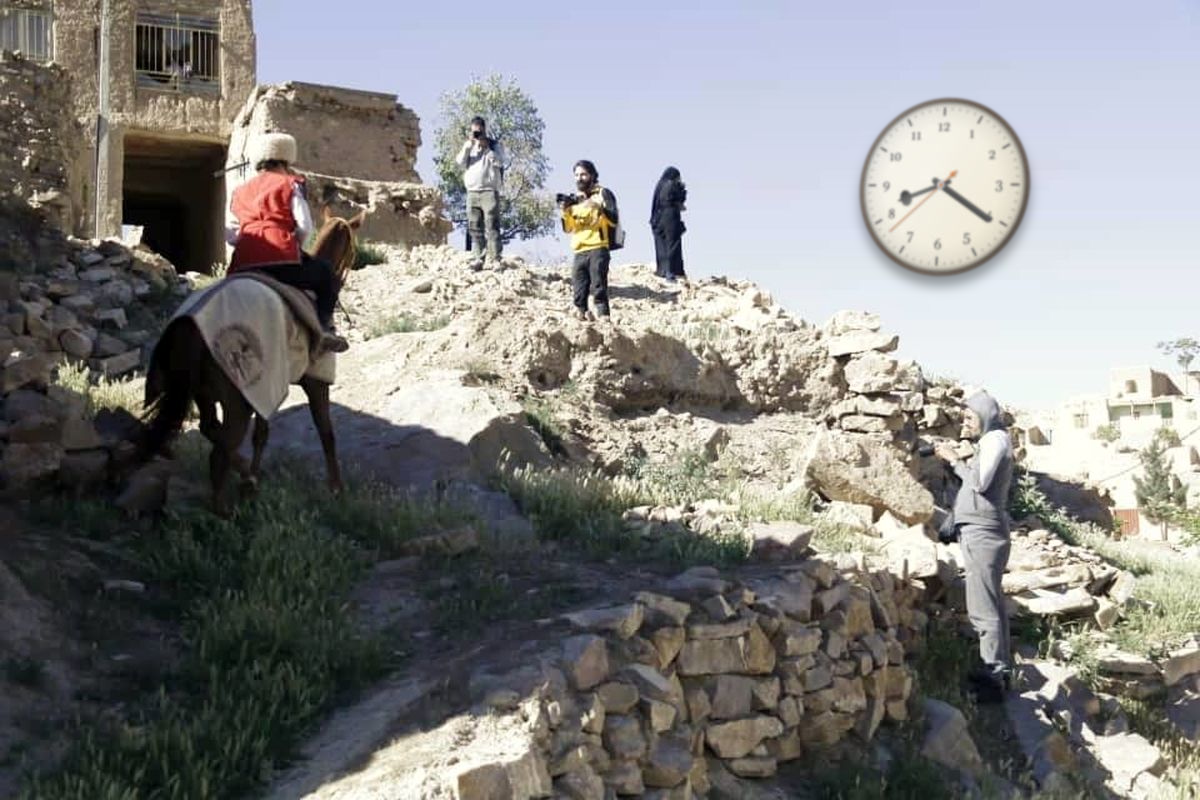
8.20.38
